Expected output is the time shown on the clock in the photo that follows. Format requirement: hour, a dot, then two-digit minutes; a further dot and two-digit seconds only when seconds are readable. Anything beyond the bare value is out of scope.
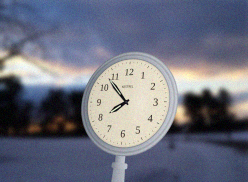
7.53
